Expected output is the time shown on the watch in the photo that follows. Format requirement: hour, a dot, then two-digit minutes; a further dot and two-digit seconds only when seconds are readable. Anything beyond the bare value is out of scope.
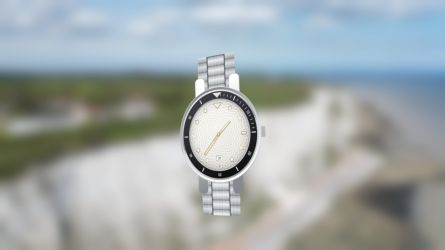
1.37
